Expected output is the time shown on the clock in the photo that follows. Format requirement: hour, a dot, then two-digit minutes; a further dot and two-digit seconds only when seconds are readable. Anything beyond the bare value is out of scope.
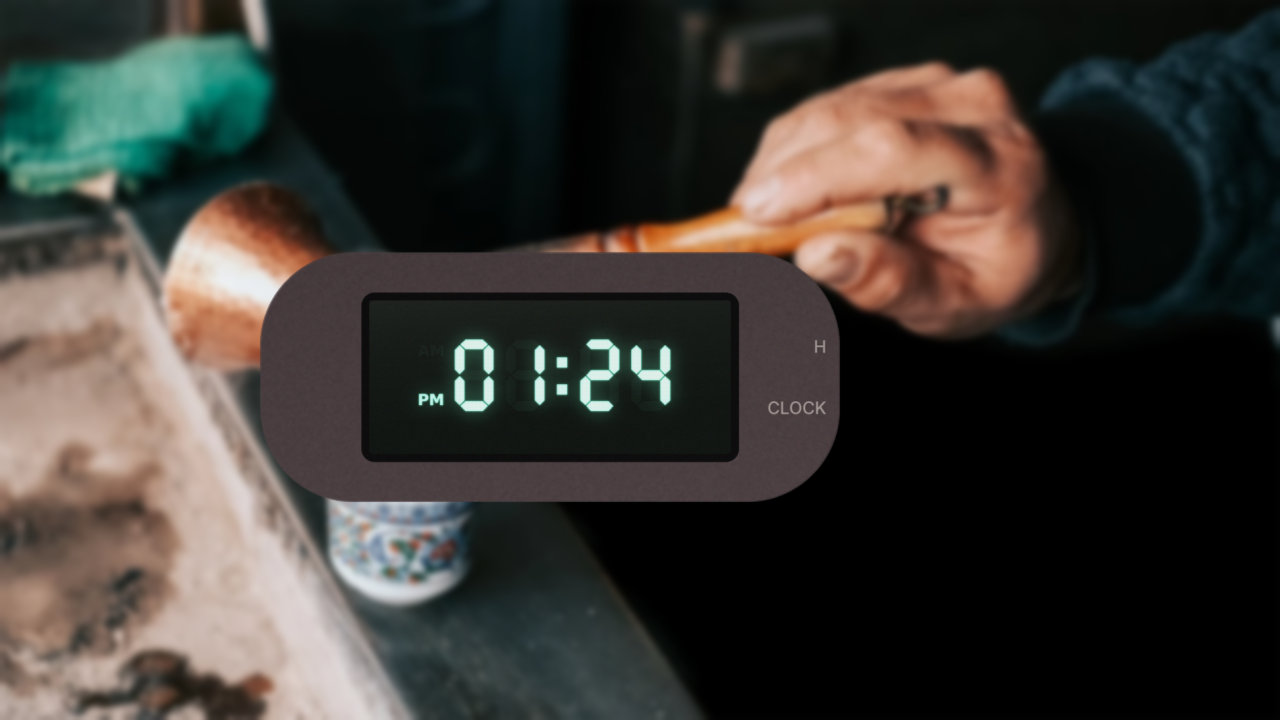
1.24
